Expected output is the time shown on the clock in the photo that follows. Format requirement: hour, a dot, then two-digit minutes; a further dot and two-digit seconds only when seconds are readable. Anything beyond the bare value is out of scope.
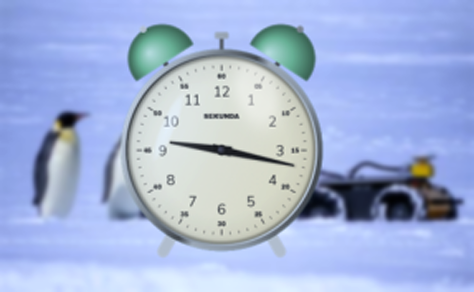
9.17
